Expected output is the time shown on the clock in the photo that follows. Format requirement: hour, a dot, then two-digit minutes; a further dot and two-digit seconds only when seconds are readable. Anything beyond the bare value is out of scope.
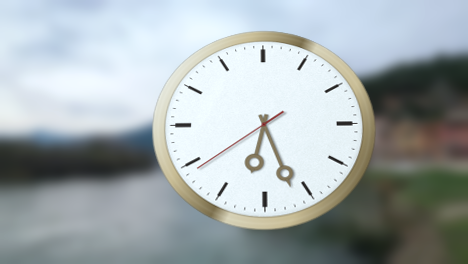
6.26.39
